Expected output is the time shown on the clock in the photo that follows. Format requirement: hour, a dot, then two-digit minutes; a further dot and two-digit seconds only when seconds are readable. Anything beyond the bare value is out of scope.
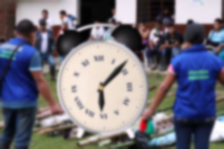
6.08
